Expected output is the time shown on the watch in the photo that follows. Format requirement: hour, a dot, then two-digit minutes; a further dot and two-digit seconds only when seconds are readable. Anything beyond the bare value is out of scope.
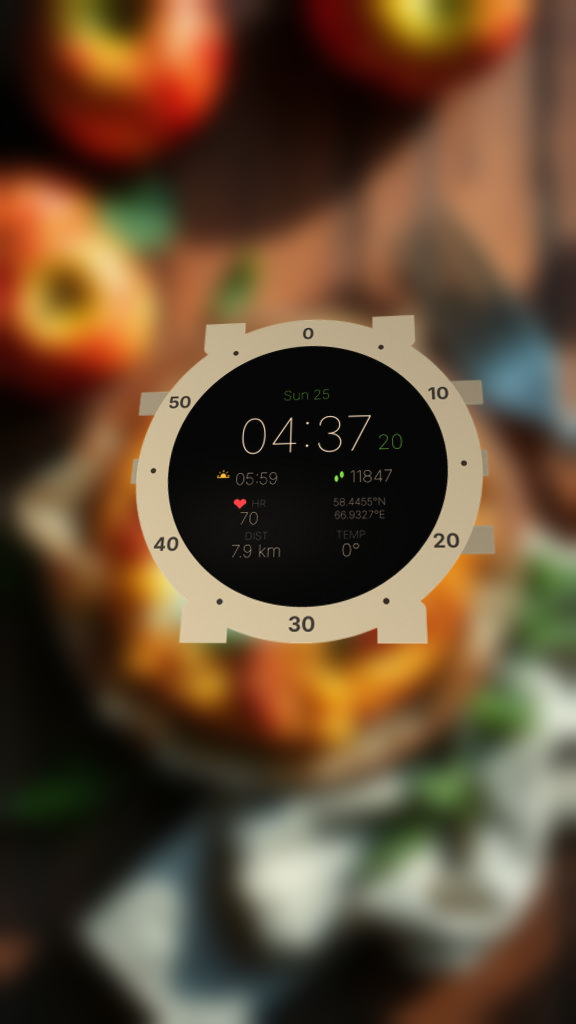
4.37.20
